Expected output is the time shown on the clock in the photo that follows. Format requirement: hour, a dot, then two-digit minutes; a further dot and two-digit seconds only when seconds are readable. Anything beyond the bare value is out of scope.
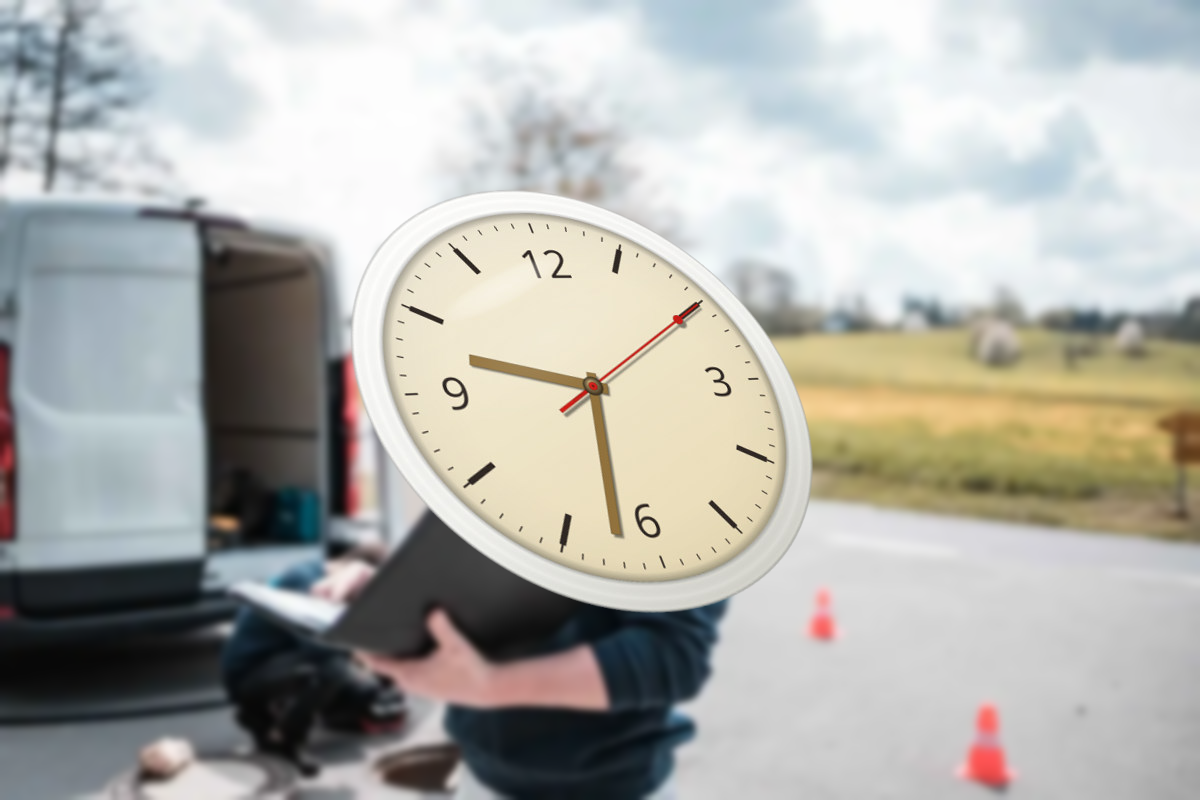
9.32.10
